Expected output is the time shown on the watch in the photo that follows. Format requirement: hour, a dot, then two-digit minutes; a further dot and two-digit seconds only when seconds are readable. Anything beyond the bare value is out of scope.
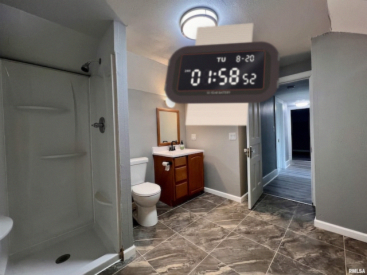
1.58.52
